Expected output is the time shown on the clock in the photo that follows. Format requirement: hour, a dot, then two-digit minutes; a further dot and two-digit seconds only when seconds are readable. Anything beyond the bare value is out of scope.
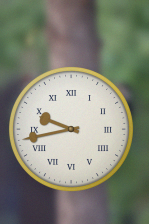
9.43
